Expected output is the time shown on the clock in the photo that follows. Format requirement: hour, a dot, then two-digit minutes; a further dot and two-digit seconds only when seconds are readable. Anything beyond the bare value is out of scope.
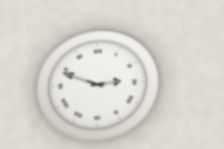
2.49
